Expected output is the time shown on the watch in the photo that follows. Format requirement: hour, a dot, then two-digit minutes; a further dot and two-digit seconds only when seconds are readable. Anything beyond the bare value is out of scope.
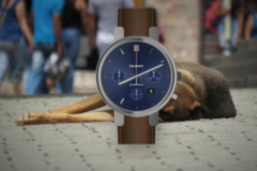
8.11
